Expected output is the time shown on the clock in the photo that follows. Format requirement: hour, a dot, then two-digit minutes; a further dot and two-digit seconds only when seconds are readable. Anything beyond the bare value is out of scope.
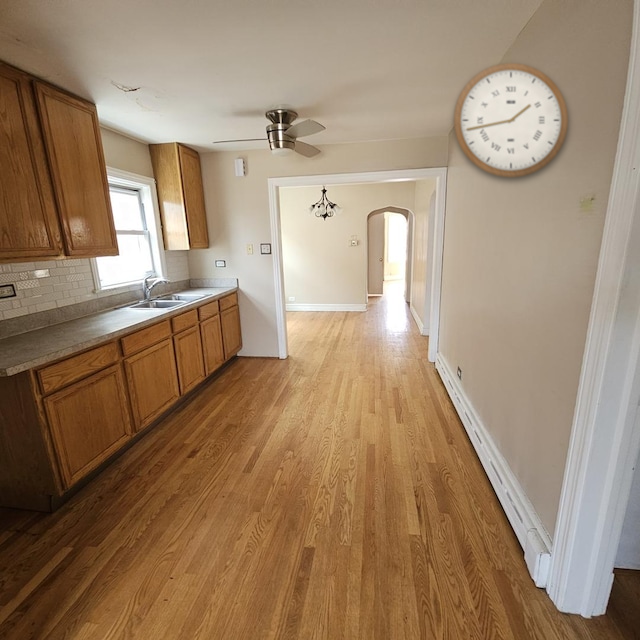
1.43
